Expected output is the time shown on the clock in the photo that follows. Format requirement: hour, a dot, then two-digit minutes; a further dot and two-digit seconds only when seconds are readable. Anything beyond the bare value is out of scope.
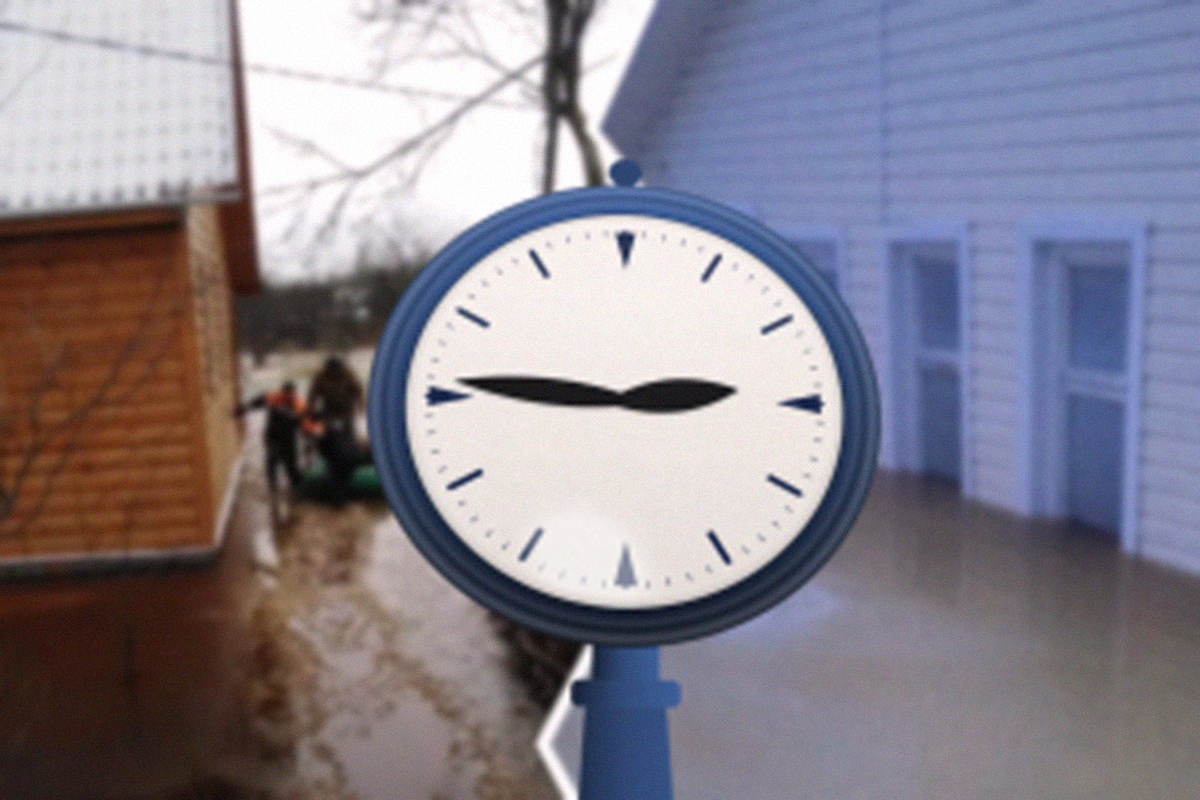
2.46
